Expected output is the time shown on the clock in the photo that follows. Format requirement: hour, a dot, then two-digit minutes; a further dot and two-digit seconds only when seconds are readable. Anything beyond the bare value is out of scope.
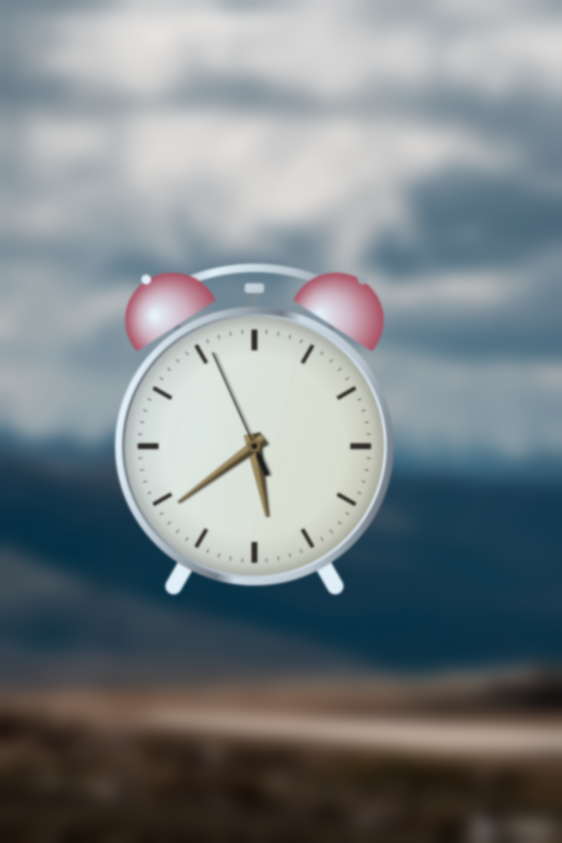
5.38.56
